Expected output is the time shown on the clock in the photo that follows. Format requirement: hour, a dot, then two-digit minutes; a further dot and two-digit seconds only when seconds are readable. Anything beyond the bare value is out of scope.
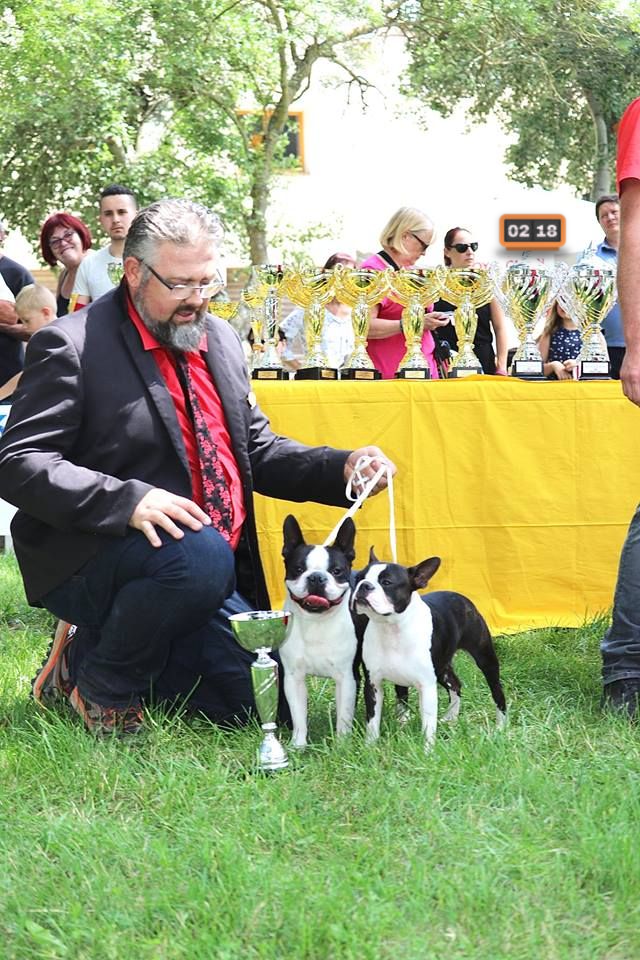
2.18
